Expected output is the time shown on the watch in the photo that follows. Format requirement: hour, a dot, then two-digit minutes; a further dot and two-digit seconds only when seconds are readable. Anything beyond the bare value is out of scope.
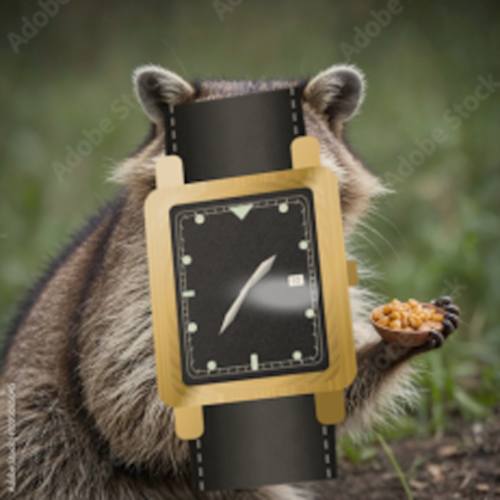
1.36
